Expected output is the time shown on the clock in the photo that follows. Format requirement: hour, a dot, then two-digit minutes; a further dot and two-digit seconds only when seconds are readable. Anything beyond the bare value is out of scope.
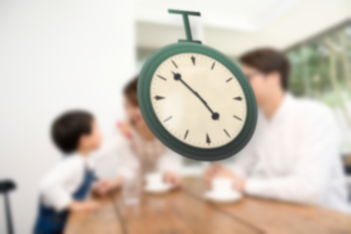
4.53
